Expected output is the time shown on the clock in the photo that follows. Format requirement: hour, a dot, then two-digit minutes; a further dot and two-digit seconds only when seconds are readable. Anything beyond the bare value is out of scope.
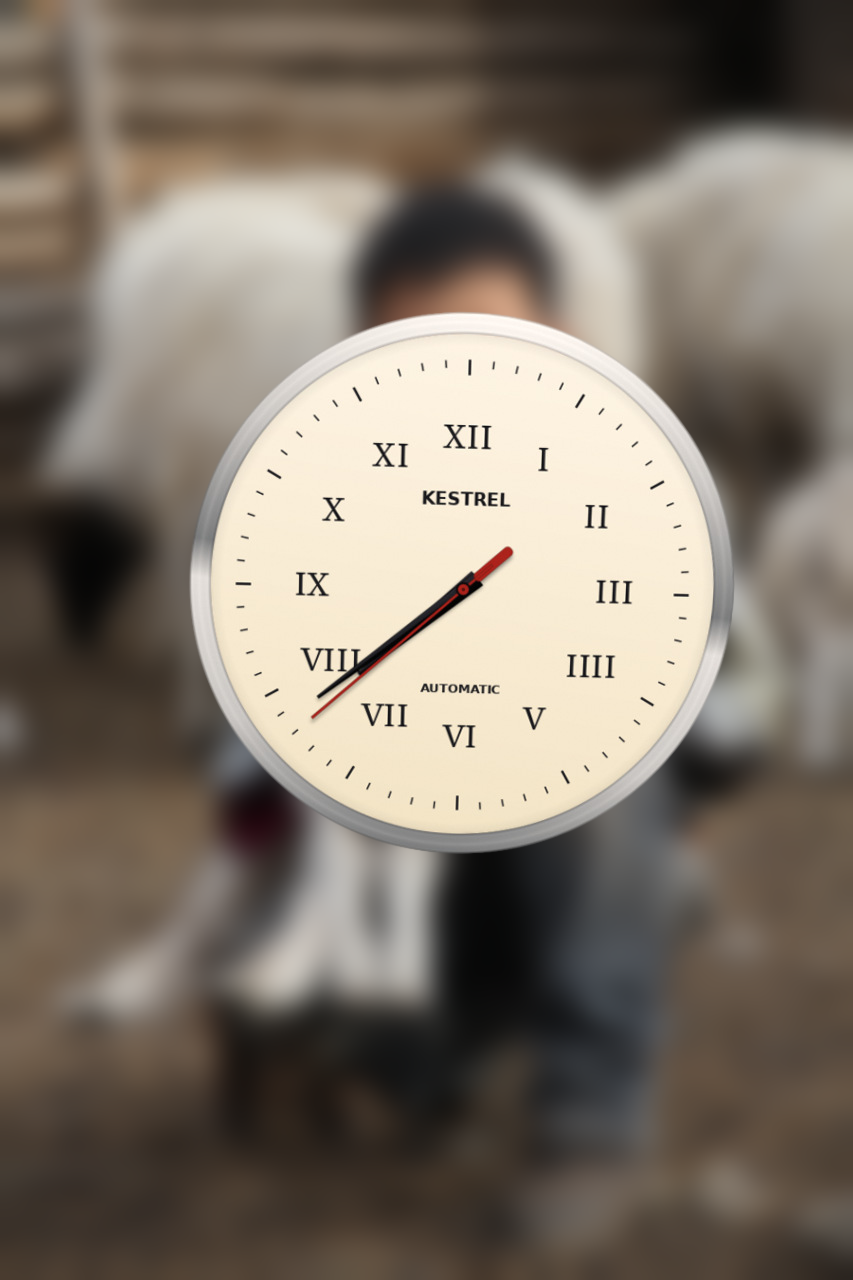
7.38.38
